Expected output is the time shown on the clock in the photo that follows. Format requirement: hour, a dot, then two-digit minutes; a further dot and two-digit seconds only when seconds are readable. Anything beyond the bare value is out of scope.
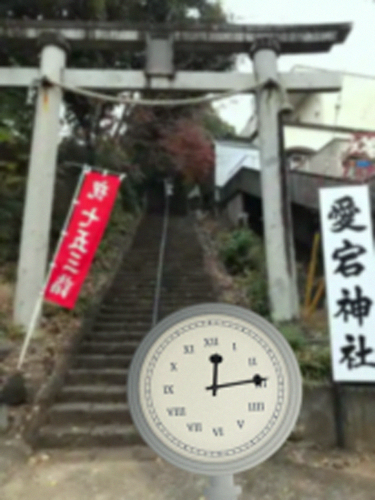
12.14
